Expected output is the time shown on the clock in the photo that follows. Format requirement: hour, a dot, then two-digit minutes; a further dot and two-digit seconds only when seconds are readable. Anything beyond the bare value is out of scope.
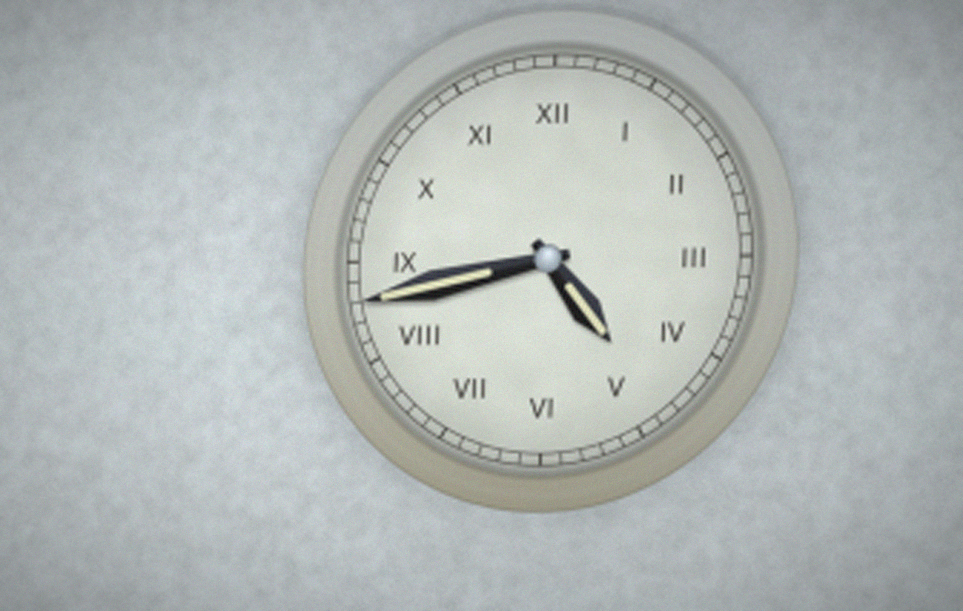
4.43
